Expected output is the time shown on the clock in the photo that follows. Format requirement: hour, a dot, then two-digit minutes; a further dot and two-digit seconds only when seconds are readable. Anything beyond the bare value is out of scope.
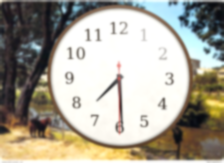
7.29.30
